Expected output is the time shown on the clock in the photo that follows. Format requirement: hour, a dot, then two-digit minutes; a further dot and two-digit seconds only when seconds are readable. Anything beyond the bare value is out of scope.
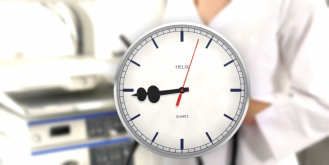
8.44.03
